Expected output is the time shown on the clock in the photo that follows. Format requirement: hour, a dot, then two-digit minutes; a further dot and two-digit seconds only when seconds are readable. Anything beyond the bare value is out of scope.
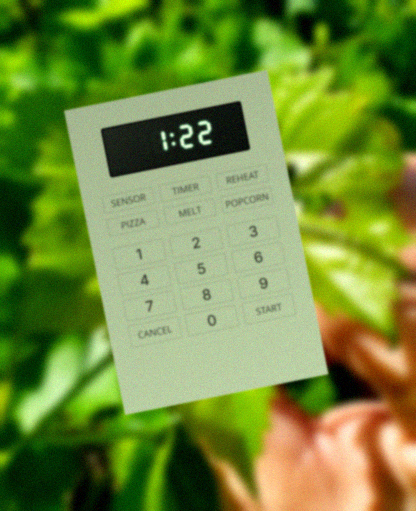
1.22
